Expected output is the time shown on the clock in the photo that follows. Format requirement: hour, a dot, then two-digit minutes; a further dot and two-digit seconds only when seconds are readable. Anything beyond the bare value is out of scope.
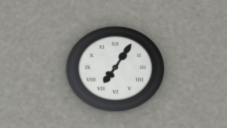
7.05
